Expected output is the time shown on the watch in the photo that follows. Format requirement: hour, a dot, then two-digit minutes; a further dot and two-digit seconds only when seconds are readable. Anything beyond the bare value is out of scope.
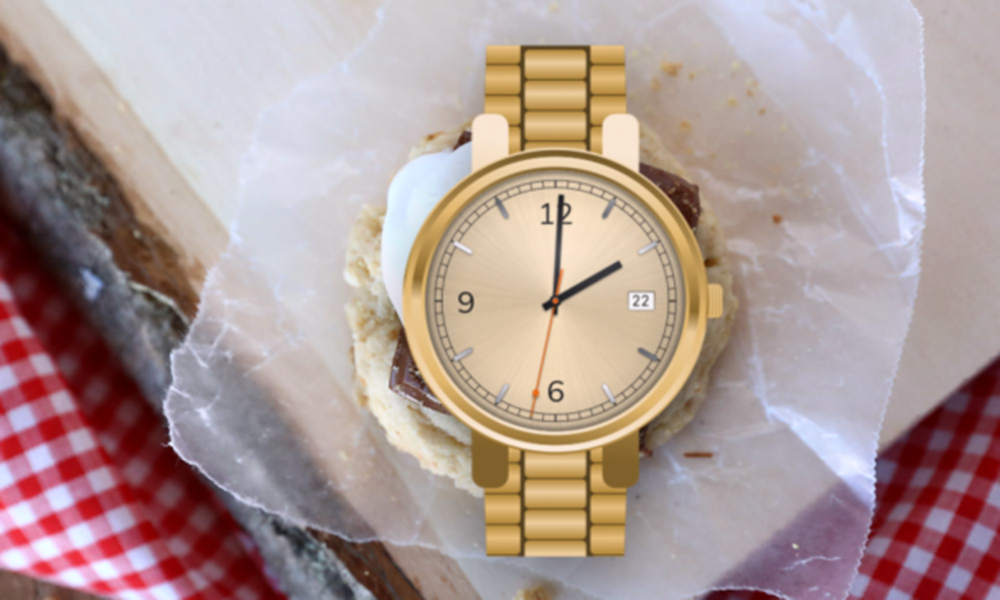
2.00.32
